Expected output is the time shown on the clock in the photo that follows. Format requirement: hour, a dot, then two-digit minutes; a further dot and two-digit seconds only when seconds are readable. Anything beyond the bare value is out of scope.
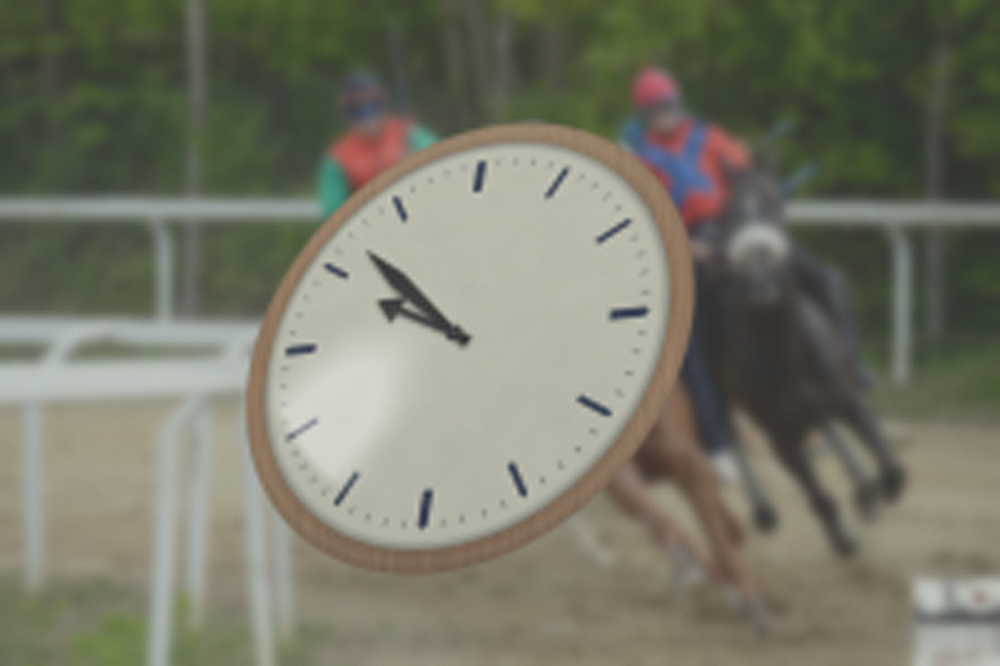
9.52
